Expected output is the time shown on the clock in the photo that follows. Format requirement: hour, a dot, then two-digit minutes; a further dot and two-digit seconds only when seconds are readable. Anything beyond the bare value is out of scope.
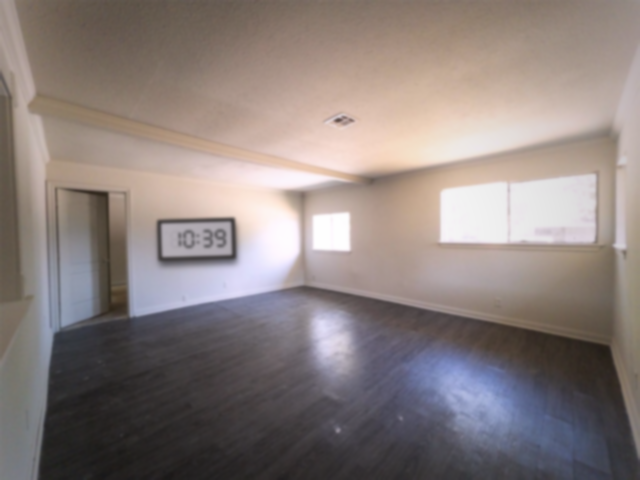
10.39
